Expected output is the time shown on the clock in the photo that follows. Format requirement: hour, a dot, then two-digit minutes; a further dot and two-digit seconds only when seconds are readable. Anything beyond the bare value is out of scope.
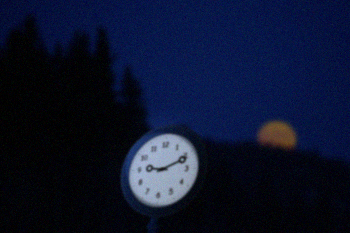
9.11
